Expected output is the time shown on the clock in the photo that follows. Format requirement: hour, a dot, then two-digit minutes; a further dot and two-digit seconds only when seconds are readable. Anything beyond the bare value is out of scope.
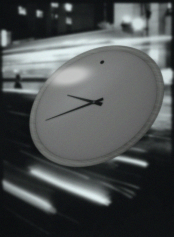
9.42
